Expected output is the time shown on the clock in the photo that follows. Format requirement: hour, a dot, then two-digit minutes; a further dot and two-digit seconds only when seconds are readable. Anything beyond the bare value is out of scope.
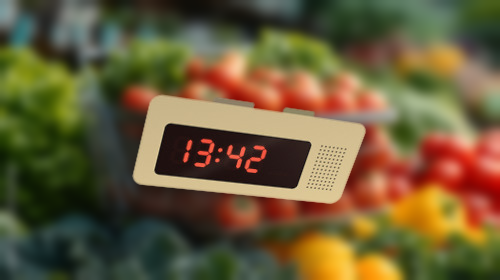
13.42
